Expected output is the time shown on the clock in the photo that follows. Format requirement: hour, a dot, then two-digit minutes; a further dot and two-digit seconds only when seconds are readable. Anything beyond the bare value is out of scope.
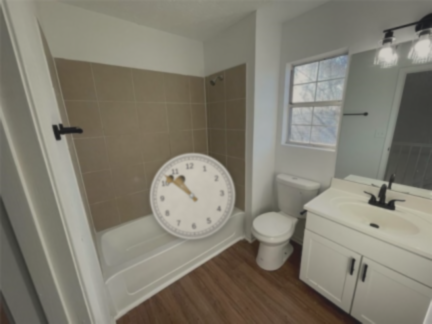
10.52
